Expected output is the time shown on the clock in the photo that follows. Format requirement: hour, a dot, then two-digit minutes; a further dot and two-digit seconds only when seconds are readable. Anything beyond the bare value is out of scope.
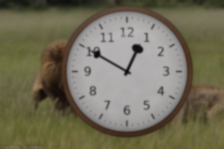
12.50
